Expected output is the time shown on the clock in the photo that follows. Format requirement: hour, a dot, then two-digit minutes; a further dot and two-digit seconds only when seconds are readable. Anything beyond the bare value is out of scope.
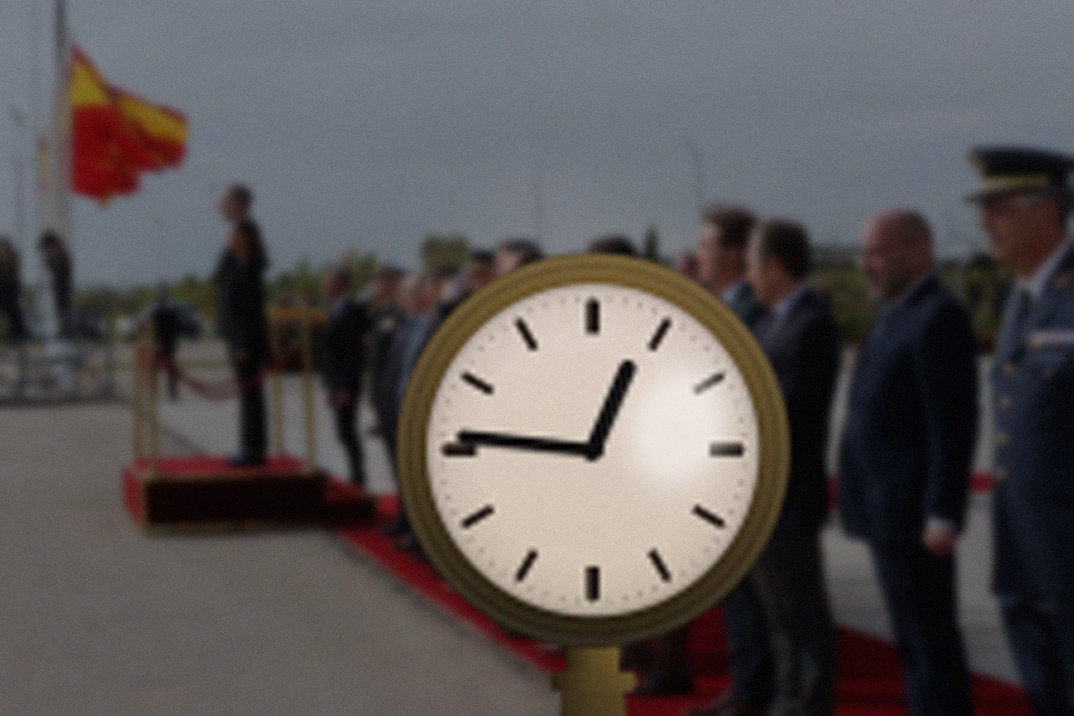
12.46
